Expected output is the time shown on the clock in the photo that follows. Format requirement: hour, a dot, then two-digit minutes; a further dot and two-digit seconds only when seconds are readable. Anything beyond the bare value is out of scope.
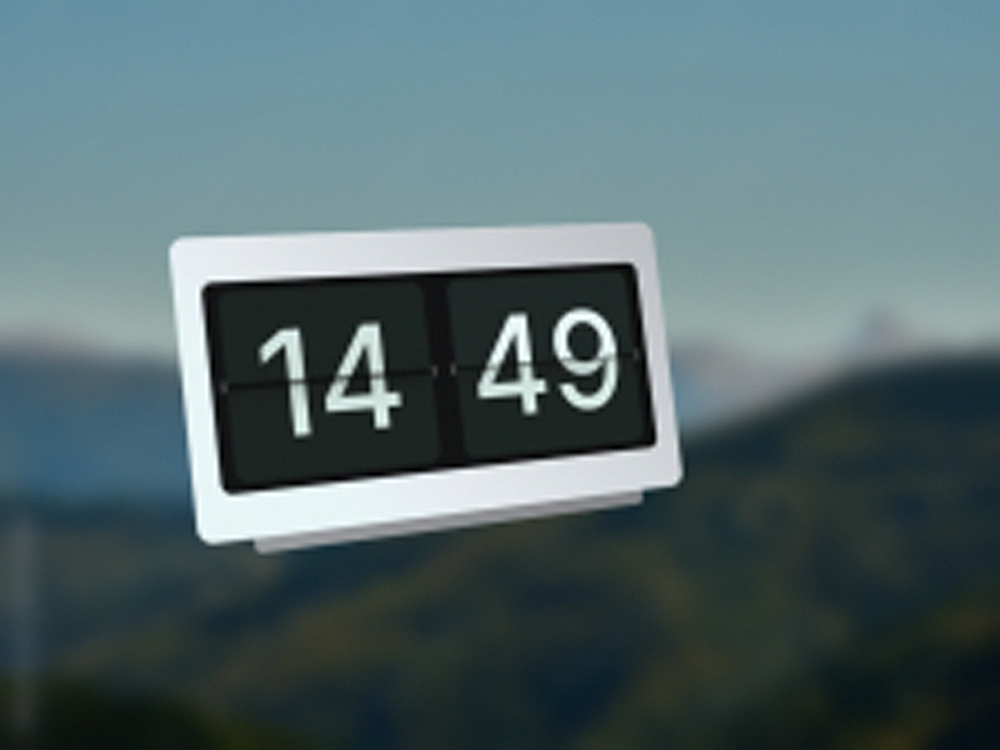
14.49
